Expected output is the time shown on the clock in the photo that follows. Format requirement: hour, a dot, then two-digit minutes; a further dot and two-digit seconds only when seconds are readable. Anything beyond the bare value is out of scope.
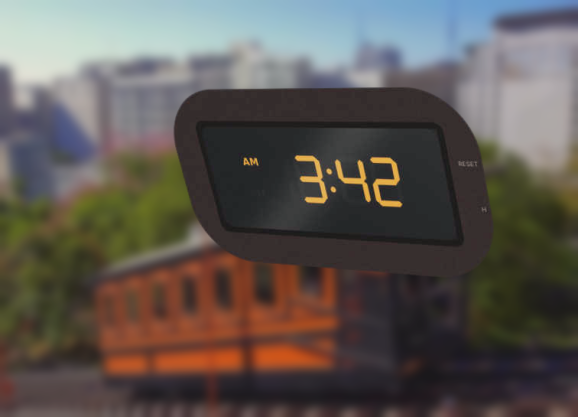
3.42
